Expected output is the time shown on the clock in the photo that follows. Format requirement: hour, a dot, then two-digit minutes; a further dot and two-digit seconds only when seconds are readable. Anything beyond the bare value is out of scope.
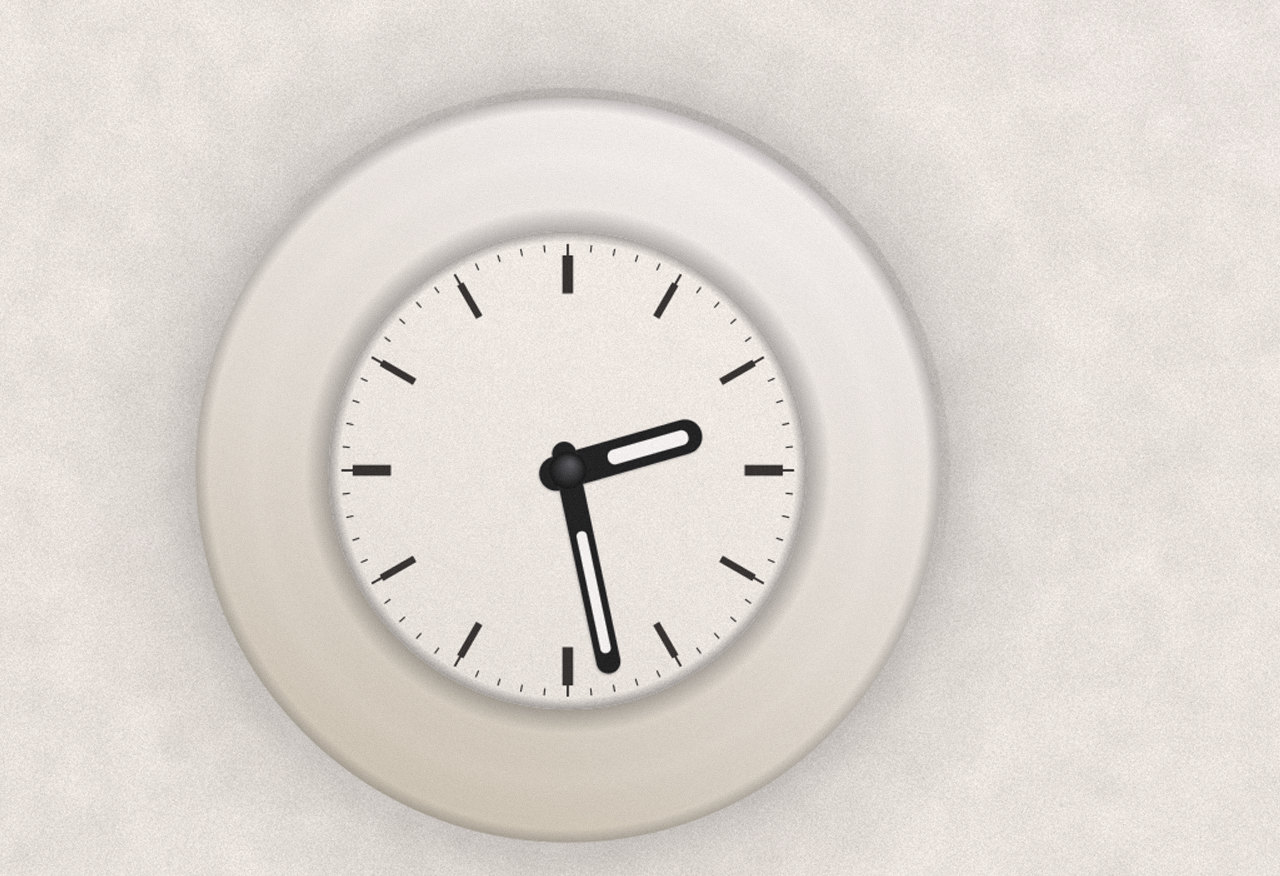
2.28
